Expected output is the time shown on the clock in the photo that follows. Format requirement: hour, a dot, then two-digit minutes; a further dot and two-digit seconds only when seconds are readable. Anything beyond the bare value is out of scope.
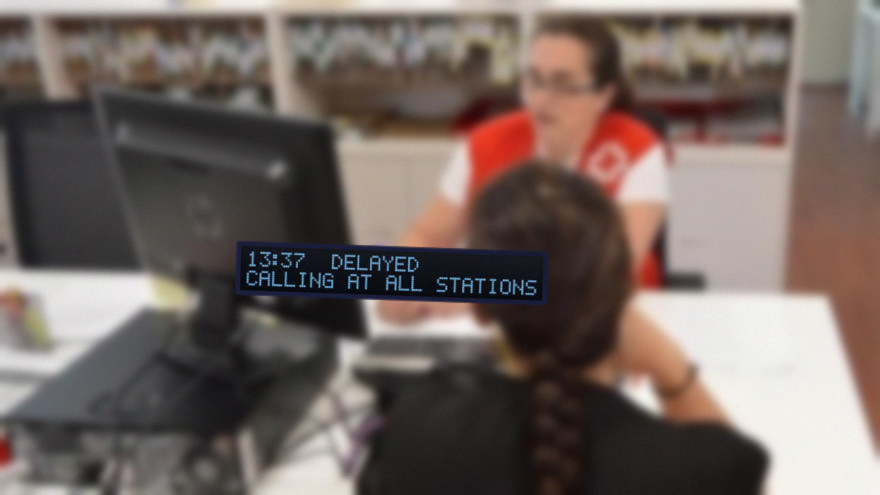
13.37
